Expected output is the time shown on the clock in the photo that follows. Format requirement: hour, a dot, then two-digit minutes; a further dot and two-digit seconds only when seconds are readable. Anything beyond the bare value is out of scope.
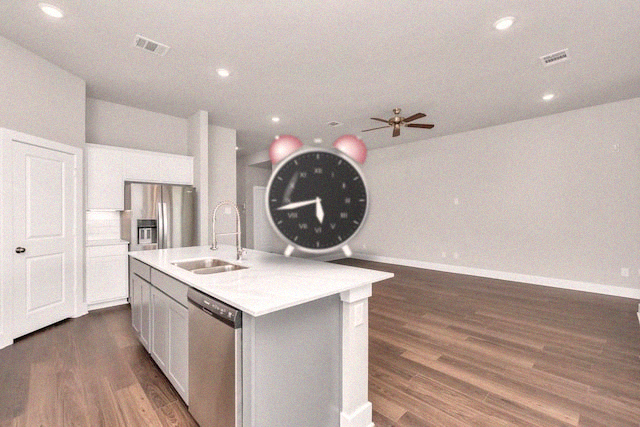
5.43
